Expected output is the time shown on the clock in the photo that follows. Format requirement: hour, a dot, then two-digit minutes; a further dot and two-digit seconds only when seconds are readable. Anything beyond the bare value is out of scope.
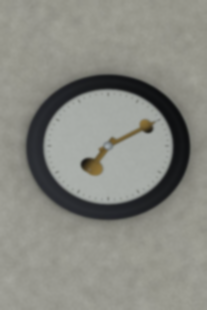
7.10
